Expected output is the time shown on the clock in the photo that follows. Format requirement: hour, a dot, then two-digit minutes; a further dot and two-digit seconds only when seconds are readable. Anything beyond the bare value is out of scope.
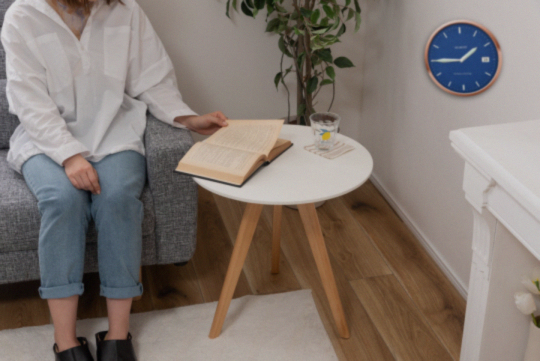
1.45
